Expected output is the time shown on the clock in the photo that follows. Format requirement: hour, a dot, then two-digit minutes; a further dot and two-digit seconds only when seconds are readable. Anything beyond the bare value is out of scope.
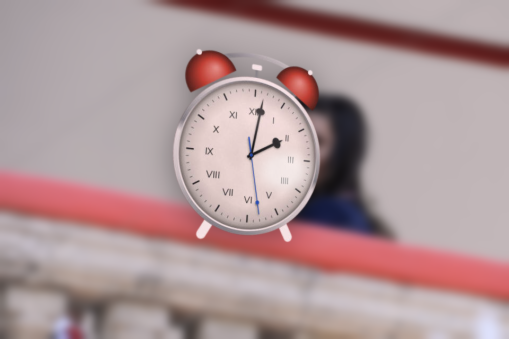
2.01.28
